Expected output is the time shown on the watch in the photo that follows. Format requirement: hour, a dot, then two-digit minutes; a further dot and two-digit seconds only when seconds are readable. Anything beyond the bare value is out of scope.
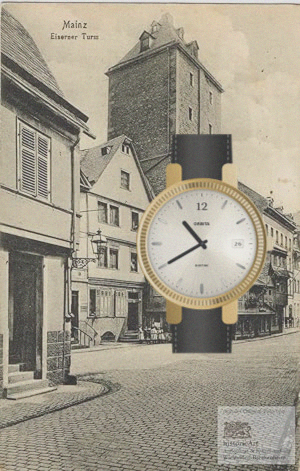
10.40
